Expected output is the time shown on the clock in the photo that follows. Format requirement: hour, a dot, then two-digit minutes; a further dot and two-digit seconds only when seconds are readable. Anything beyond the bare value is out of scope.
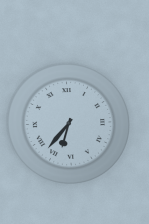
6.37
